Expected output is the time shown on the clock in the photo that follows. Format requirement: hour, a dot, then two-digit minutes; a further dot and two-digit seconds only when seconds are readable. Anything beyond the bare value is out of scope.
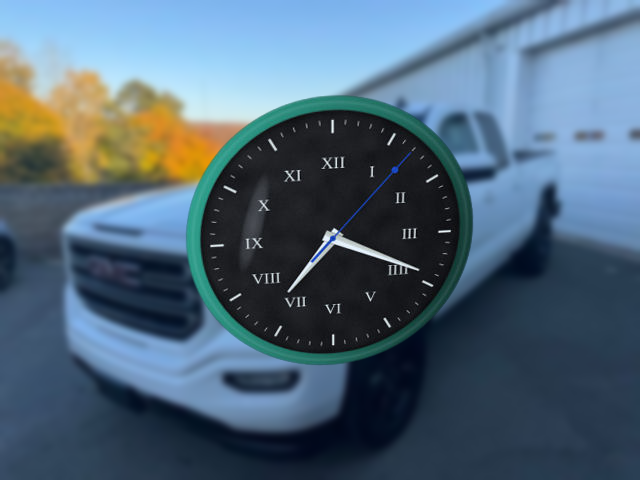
7.19.07
